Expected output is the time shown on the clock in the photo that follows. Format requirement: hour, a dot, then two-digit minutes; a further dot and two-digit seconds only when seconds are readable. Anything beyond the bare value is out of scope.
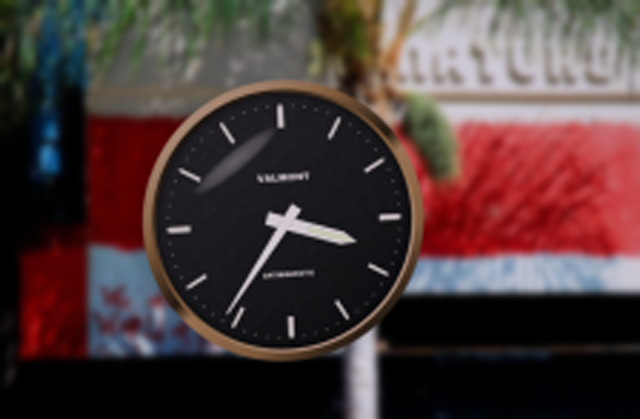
3.36
